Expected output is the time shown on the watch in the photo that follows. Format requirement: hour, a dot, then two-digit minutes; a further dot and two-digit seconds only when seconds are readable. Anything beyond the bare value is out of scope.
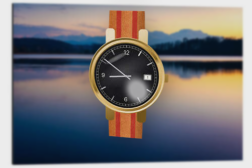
8.51
